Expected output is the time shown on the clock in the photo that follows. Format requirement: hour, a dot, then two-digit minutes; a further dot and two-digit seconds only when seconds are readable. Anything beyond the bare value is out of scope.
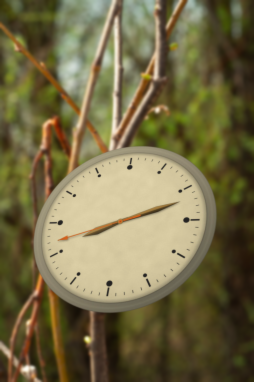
8.11.42
